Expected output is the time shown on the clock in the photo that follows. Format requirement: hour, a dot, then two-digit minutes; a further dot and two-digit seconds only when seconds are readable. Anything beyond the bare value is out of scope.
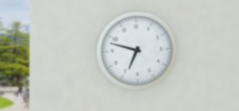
6.48
